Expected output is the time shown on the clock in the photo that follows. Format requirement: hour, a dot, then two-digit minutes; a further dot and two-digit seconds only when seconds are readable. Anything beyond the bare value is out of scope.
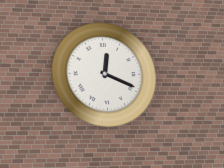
12.19
